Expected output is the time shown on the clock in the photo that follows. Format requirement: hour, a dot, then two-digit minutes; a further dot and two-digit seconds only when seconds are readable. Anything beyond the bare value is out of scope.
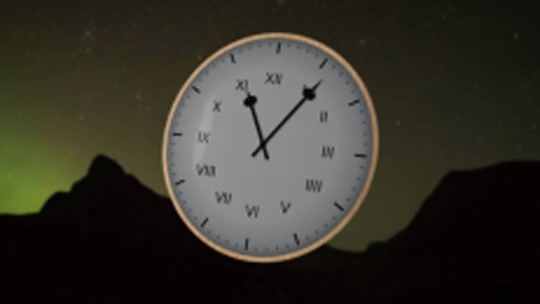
11.06
